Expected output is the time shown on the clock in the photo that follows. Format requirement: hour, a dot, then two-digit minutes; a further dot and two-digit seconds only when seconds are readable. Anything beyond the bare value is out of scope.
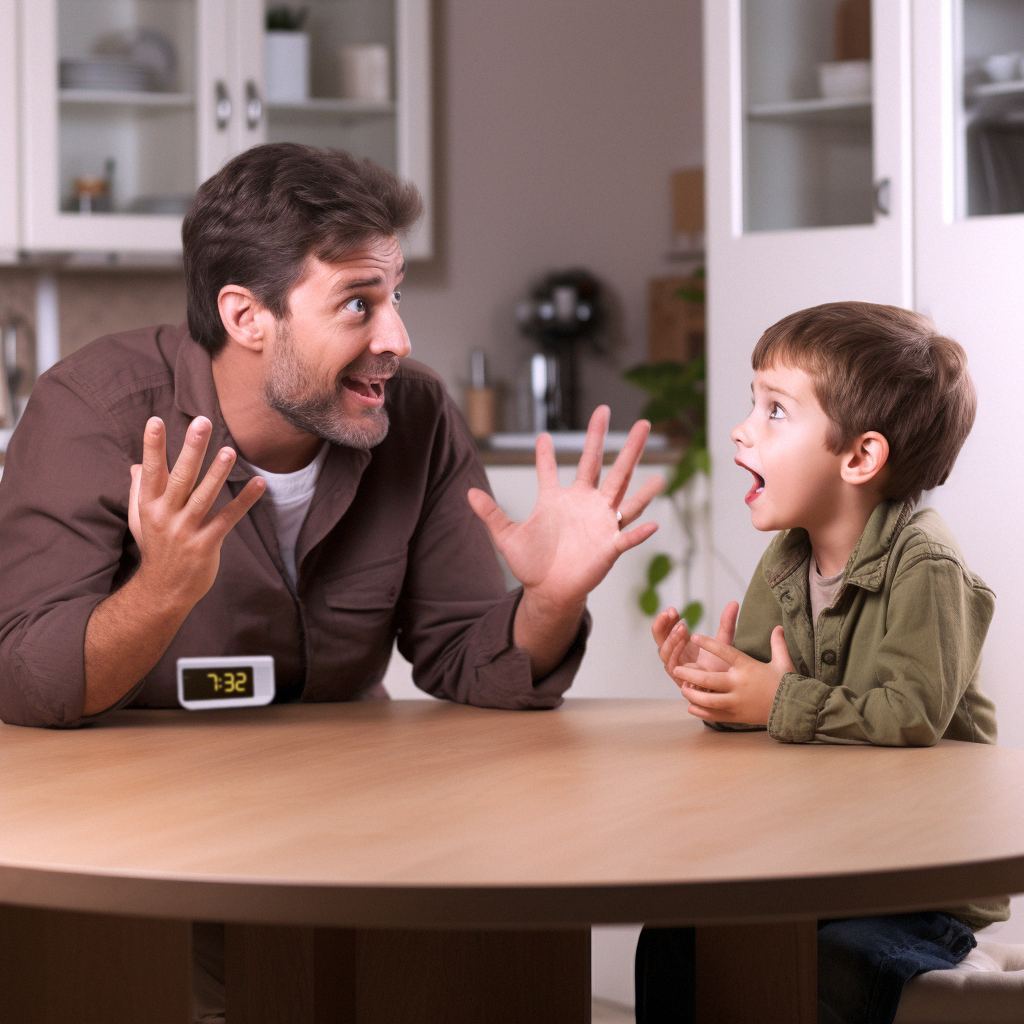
7.32
